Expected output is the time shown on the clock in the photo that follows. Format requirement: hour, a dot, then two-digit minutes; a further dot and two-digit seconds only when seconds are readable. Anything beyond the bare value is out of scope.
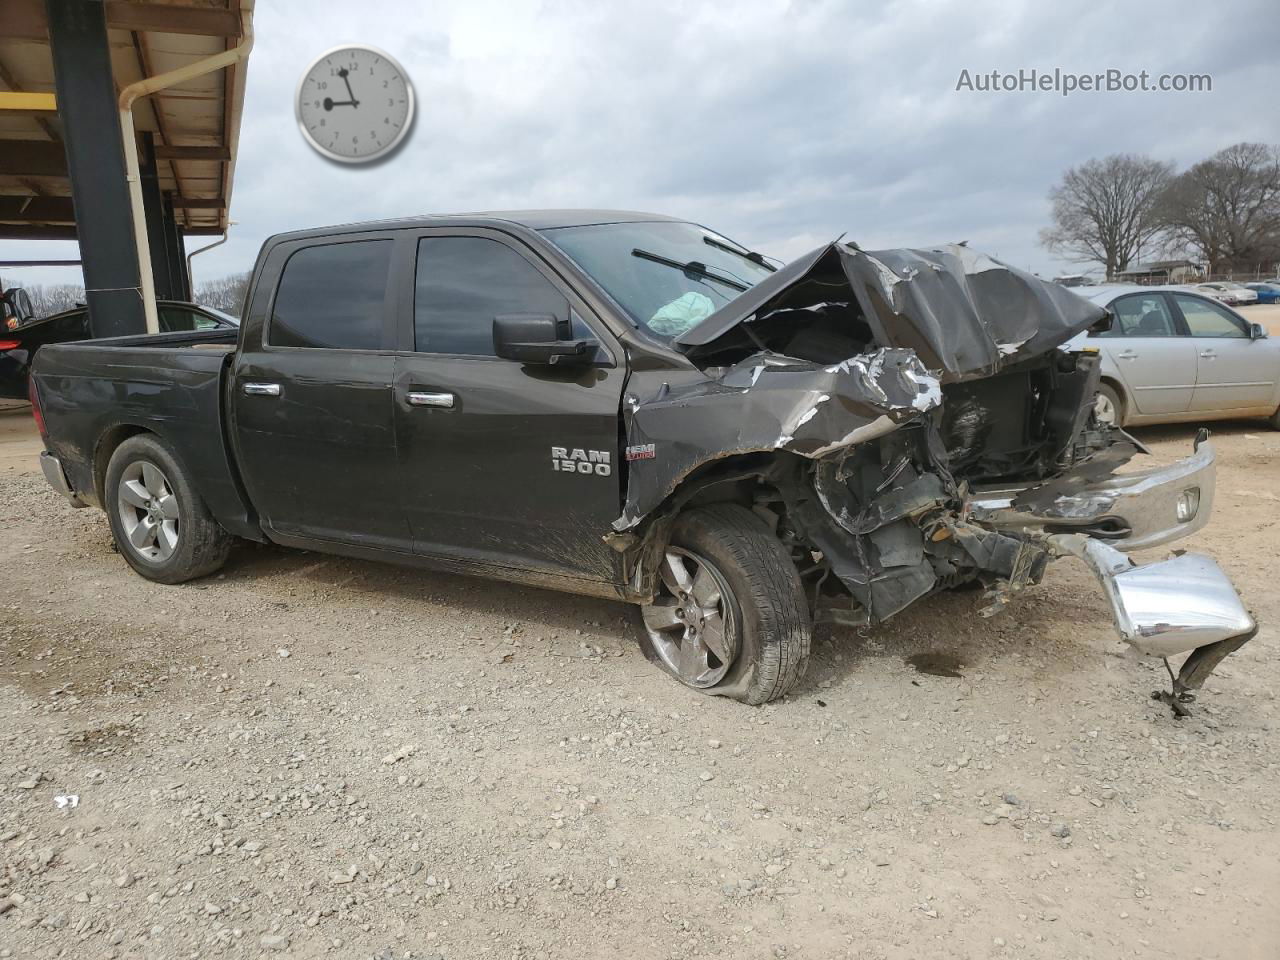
8.57
